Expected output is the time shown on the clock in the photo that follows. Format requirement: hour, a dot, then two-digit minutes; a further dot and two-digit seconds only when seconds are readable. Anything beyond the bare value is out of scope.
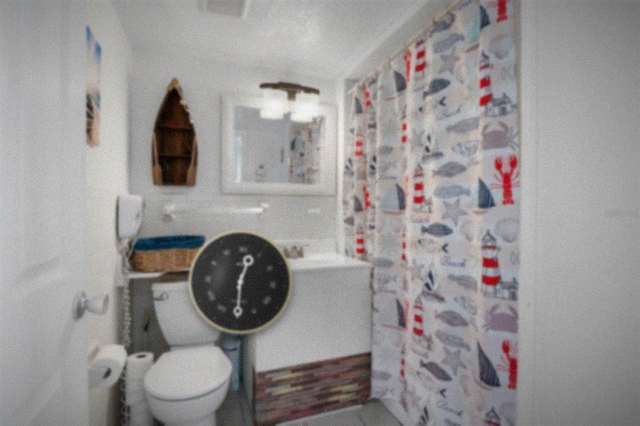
12.30
